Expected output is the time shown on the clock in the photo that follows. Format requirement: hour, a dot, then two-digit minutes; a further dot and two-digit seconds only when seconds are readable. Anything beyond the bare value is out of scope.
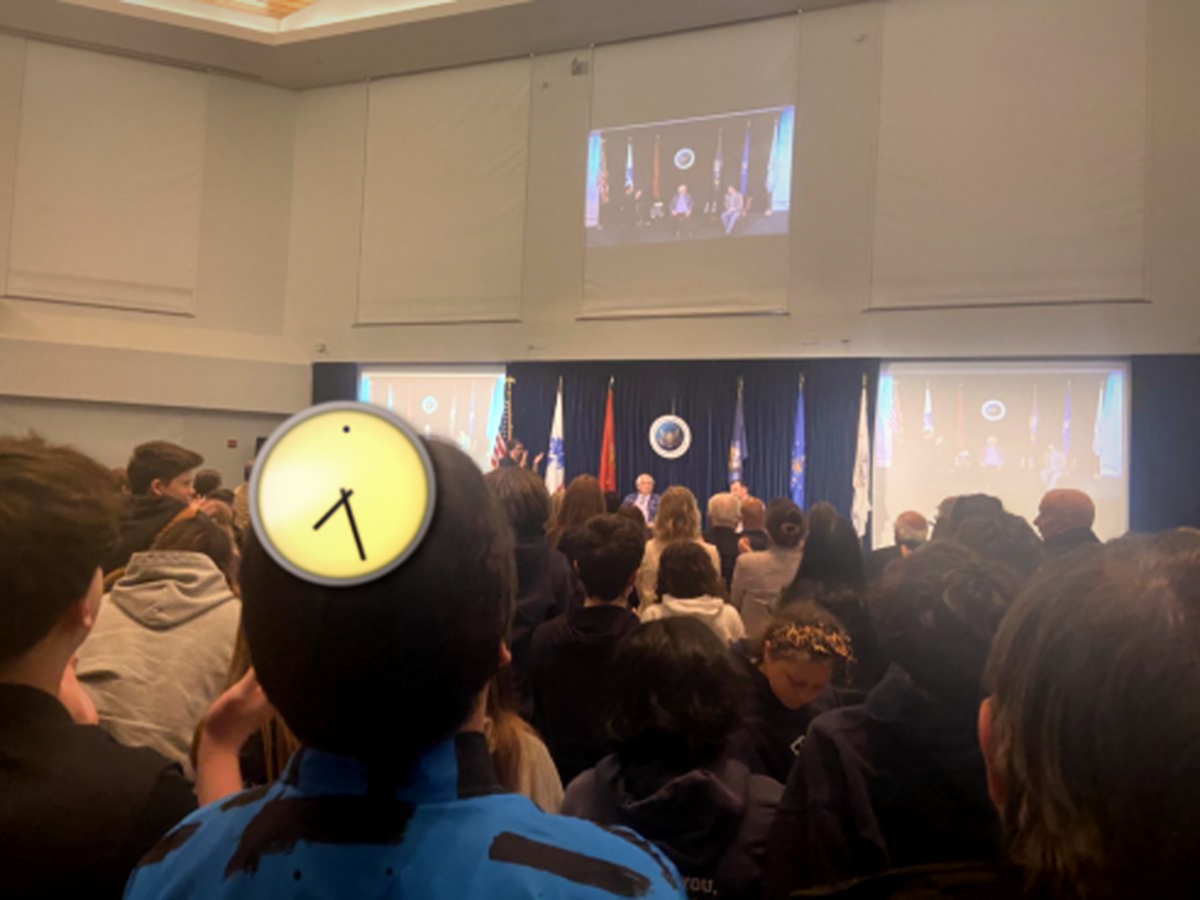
7.27
